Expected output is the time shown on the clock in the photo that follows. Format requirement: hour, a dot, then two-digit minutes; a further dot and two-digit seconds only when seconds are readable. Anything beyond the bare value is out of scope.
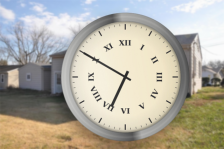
6.50
